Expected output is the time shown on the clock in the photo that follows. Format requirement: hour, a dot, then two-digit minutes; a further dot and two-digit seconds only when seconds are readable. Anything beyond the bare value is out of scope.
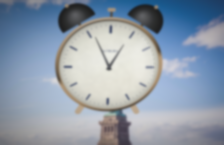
12.56
